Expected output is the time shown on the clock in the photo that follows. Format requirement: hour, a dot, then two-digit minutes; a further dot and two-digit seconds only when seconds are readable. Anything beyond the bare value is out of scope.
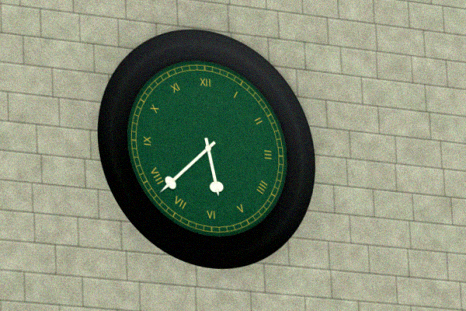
5.38
